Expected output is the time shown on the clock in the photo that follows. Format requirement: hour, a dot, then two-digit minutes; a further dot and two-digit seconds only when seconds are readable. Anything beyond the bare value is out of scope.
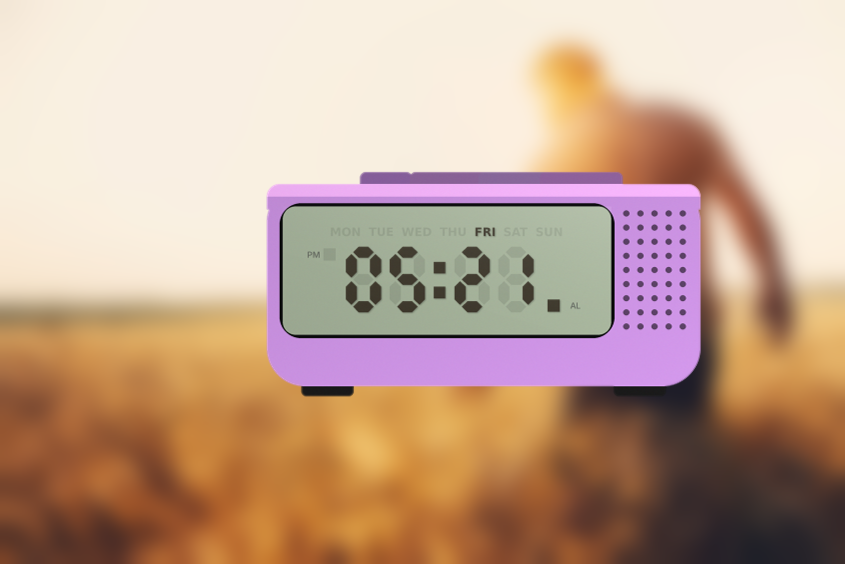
5.21
